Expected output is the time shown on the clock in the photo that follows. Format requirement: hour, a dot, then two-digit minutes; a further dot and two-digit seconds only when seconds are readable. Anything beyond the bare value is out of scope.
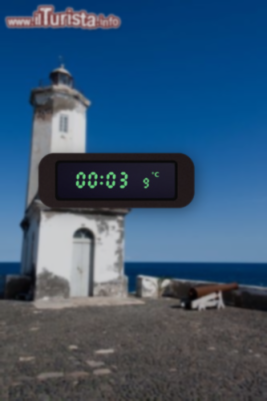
0.03
